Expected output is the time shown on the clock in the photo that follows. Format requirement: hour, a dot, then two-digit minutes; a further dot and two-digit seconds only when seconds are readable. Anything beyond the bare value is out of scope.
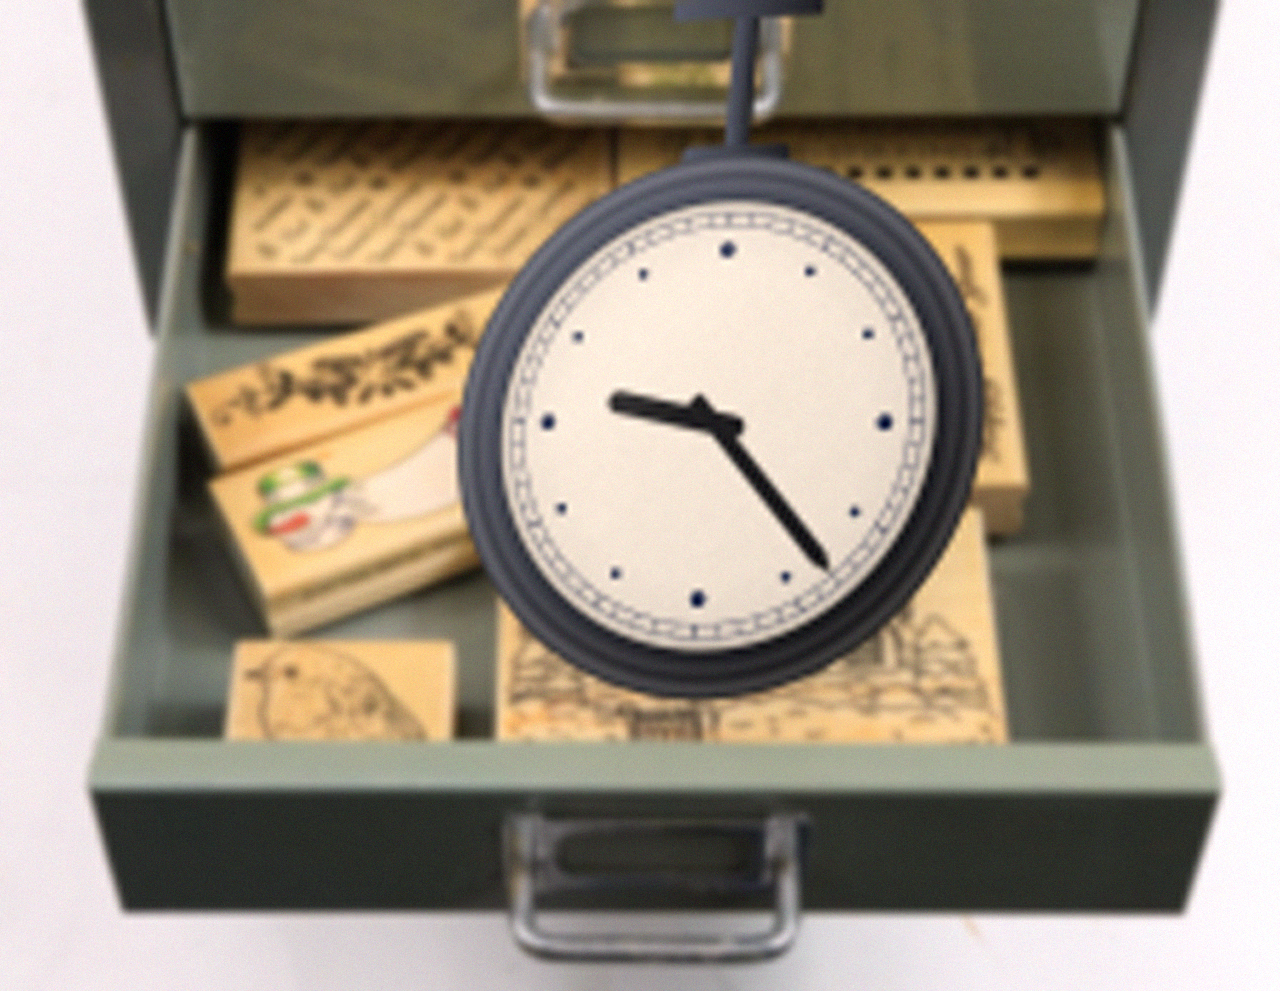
9.23
